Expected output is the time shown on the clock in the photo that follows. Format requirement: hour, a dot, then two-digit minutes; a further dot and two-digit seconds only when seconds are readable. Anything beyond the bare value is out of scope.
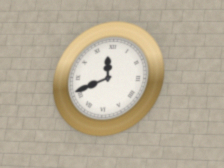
11.41
